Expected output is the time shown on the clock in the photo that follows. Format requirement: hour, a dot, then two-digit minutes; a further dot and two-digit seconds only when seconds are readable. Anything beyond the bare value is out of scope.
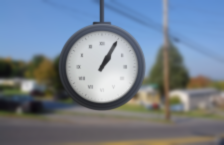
1.05
